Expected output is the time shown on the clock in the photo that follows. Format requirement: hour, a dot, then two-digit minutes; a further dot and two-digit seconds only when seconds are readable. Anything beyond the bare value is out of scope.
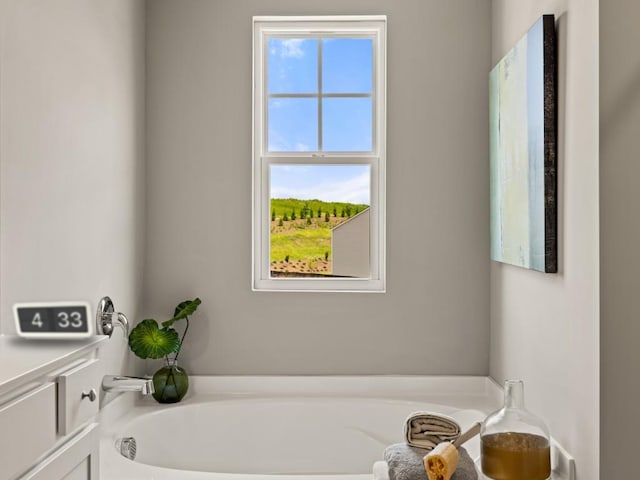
4.33
